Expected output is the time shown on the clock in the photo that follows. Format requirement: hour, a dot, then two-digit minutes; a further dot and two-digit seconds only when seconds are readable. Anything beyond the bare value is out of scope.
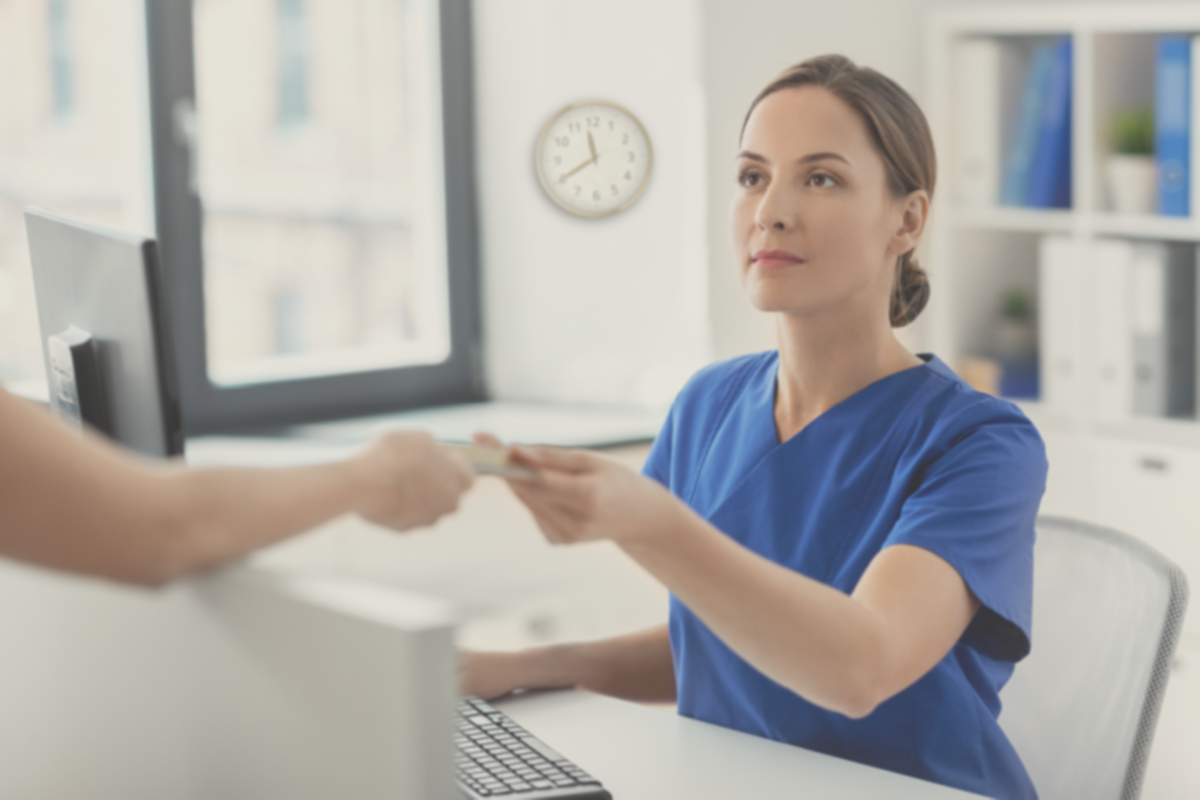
11.40
